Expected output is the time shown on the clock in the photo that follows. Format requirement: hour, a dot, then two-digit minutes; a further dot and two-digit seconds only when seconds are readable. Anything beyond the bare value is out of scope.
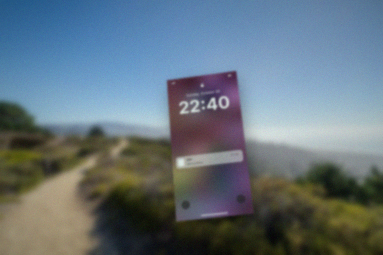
22.40
